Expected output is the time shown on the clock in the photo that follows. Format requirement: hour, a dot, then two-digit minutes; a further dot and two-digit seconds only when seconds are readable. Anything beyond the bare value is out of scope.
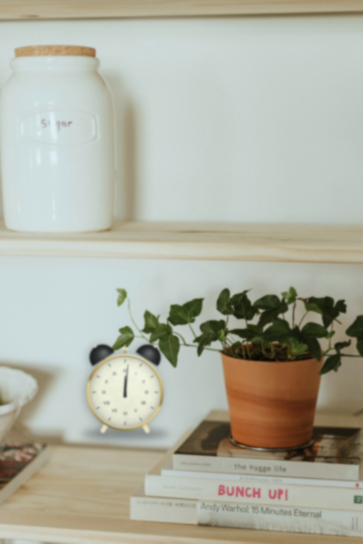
12.01
